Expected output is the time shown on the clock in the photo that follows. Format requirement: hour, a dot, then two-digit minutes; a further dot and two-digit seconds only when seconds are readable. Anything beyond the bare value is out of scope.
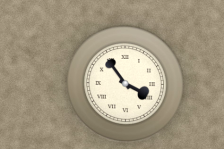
3.54
